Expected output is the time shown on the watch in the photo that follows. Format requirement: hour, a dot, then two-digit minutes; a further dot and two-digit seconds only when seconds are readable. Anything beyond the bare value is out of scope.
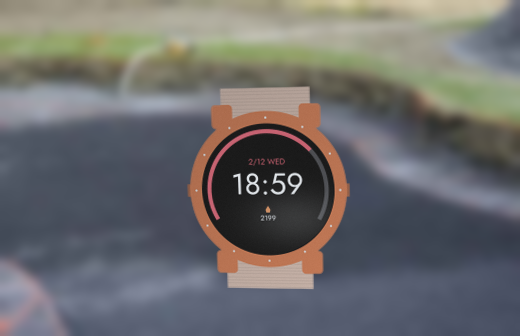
18.59
